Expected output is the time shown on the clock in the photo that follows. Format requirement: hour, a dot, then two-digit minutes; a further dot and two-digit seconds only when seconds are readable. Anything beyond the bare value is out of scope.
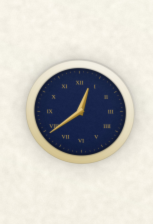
12.39
